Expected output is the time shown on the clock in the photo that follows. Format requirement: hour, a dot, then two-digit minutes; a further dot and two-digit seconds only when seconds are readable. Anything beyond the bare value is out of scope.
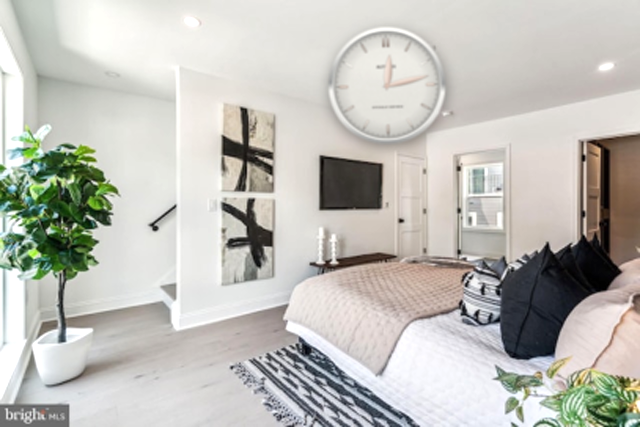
12.13
